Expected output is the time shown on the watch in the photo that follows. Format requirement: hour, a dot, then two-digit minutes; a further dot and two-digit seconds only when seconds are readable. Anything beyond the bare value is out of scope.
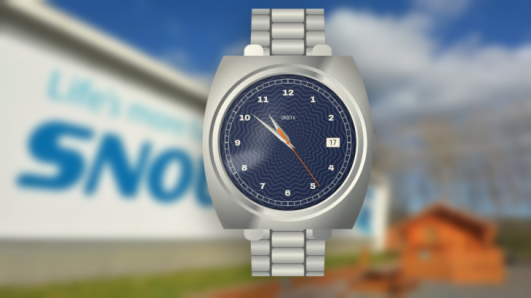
10.51.24
